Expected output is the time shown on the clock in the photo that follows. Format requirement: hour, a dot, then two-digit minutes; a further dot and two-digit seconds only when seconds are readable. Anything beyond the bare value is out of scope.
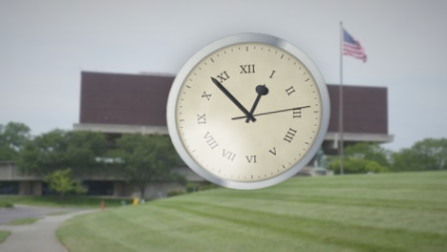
12.53.14
